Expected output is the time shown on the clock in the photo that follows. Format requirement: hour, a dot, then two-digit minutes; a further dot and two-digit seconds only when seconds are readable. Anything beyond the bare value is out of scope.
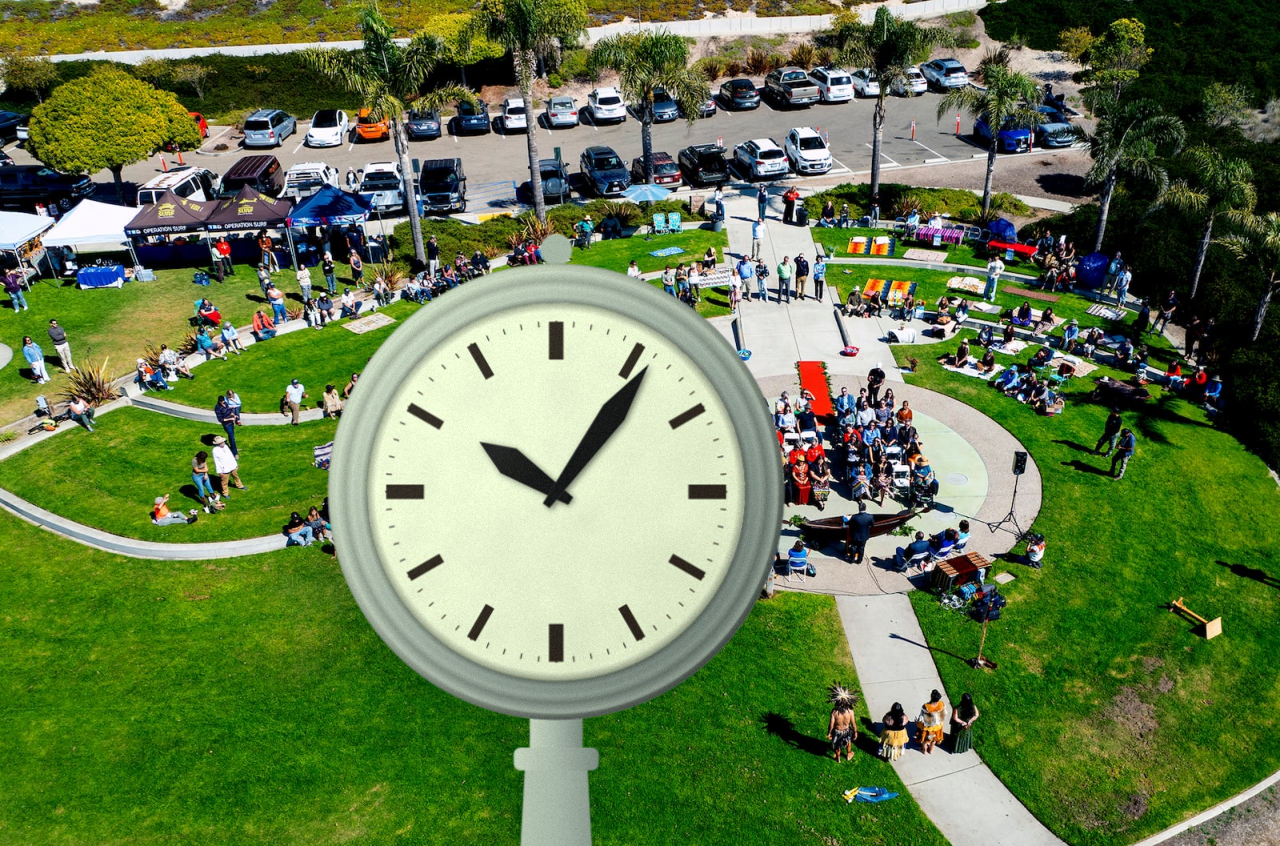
10.06
